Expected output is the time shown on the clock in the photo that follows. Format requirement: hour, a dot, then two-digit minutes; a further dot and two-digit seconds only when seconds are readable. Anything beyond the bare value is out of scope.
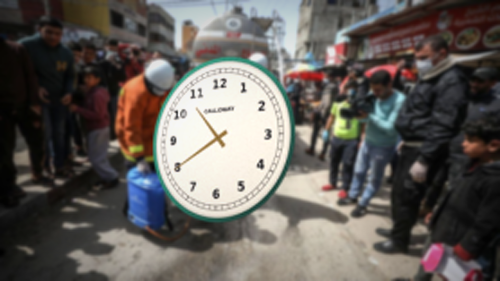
10.40
